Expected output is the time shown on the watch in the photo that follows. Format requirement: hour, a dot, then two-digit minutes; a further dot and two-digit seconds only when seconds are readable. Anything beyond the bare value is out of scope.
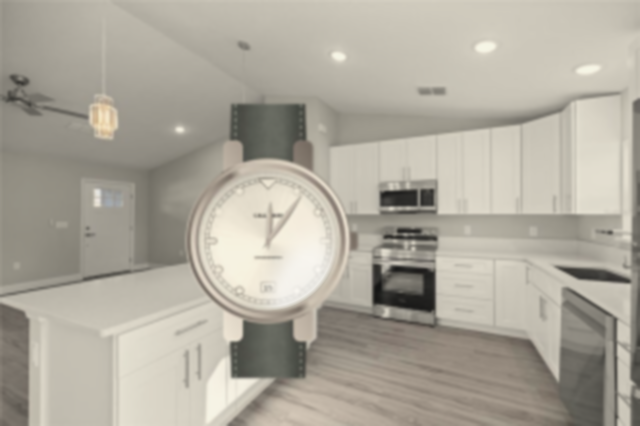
12.06
